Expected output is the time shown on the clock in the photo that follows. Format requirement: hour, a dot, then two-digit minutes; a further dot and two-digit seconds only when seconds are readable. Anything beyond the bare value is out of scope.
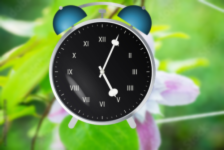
5.04
